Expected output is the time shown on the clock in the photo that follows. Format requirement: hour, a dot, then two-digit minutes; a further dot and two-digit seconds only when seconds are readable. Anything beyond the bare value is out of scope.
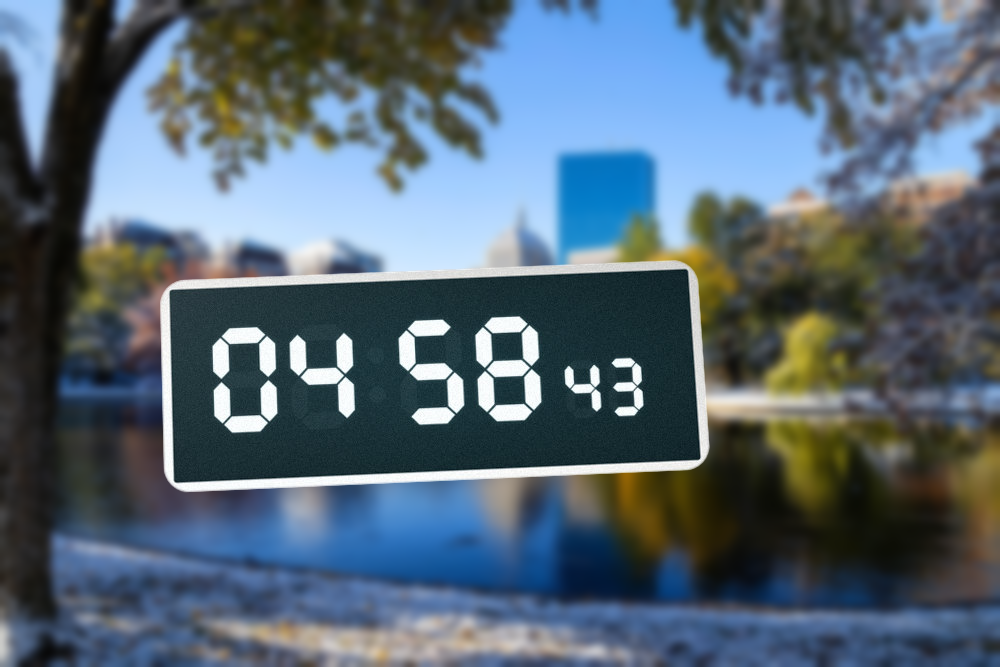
4.58.43
